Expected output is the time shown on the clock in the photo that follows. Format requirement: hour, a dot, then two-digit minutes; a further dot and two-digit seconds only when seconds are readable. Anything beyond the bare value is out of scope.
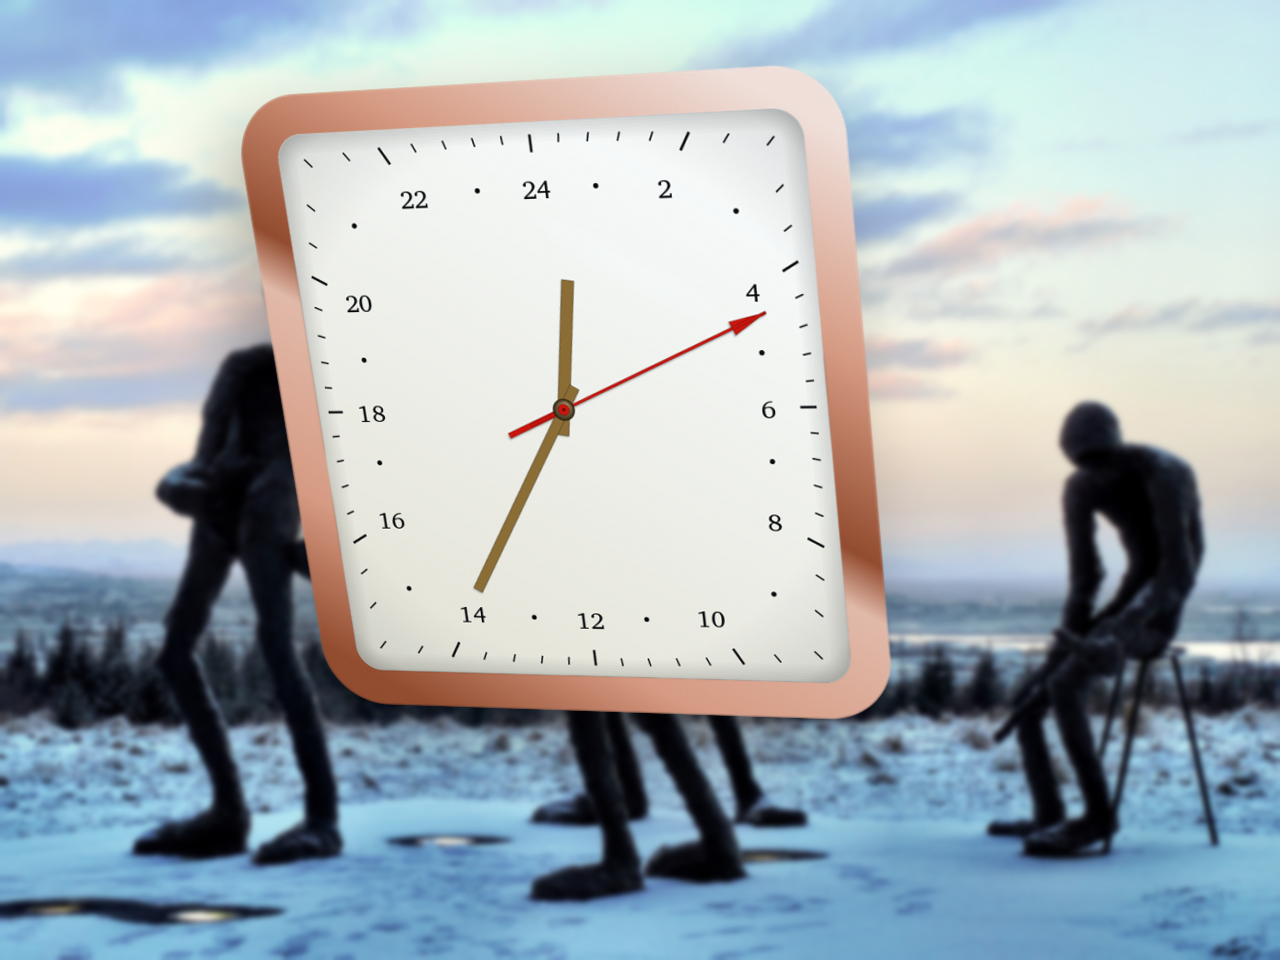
0.35.11
